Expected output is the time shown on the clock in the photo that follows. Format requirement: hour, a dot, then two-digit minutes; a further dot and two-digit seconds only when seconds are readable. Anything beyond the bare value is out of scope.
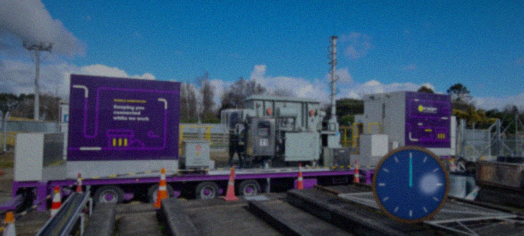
12.00
